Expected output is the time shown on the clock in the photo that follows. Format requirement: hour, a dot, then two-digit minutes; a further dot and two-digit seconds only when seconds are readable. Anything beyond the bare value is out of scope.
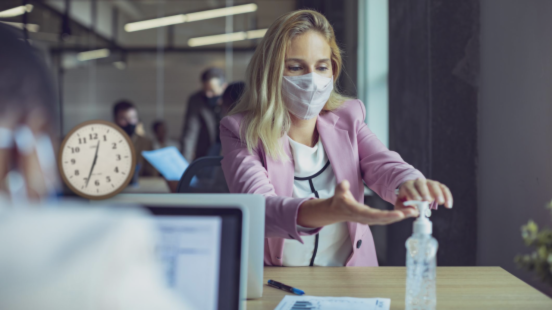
12.34
